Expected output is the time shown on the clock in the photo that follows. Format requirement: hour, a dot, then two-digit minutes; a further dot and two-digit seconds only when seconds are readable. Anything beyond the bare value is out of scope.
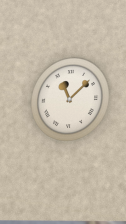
11.08
